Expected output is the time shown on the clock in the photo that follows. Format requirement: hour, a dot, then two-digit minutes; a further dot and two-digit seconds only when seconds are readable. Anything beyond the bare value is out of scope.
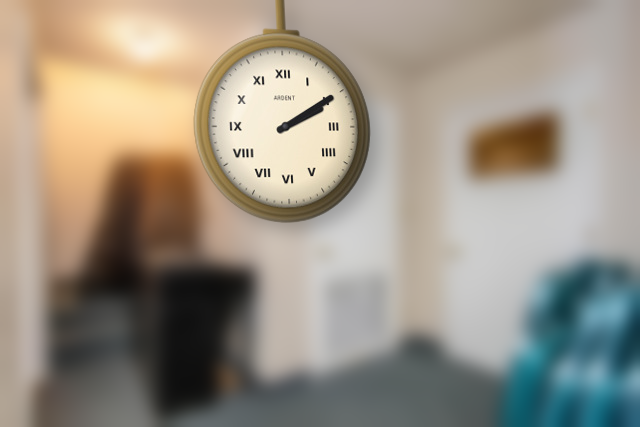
2.10
